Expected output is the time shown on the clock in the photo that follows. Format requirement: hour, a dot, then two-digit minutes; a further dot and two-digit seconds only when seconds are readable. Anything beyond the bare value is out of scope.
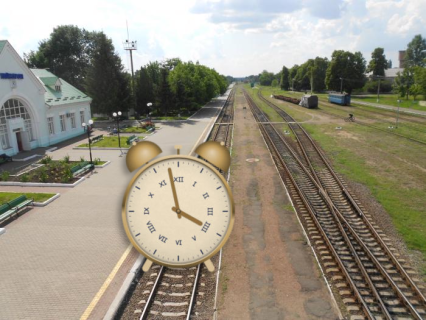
3.58
